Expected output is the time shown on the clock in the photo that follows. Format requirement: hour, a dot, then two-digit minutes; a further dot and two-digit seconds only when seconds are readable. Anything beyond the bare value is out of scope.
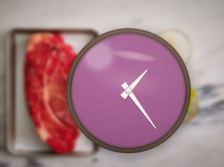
1.24
